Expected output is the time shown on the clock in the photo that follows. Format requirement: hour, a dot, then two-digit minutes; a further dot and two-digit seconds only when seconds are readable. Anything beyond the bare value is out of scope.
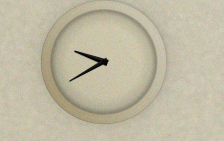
9.40
